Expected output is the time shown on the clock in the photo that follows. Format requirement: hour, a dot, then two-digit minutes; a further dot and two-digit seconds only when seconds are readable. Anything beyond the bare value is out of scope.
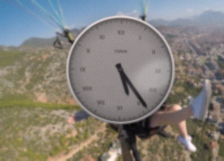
5.24
